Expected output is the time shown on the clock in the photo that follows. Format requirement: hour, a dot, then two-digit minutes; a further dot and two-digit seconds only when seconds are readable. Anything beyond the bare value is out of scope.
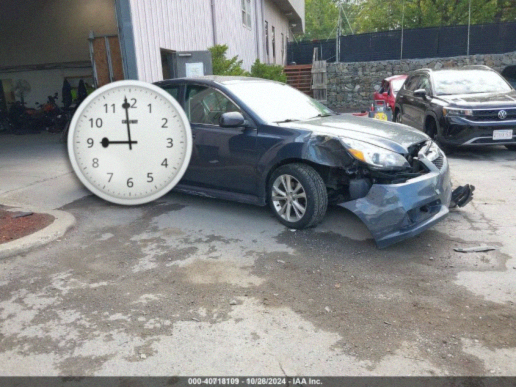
8.59
